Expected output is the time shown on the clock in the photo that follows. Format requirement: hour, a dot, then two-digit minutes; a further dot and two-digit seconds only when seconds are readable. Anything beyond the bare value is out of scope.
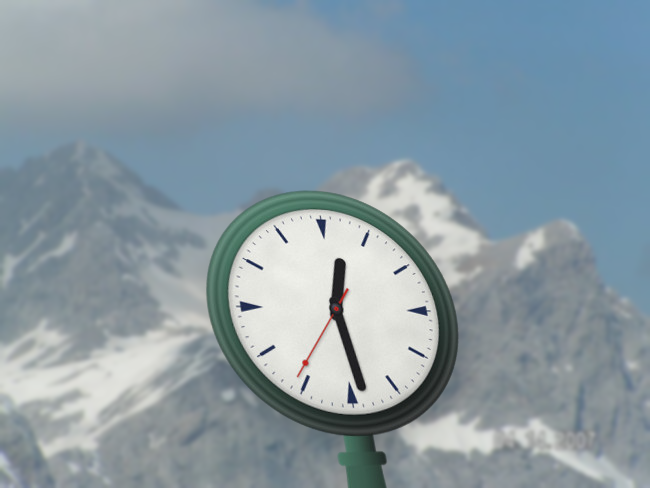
12.28.36
